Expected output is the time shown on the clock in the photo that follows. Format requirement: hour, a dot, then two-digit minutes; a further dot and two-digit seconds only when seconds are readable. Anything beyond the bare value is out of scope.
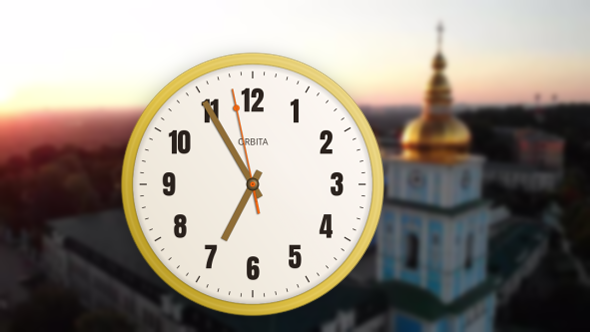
6.54.58
